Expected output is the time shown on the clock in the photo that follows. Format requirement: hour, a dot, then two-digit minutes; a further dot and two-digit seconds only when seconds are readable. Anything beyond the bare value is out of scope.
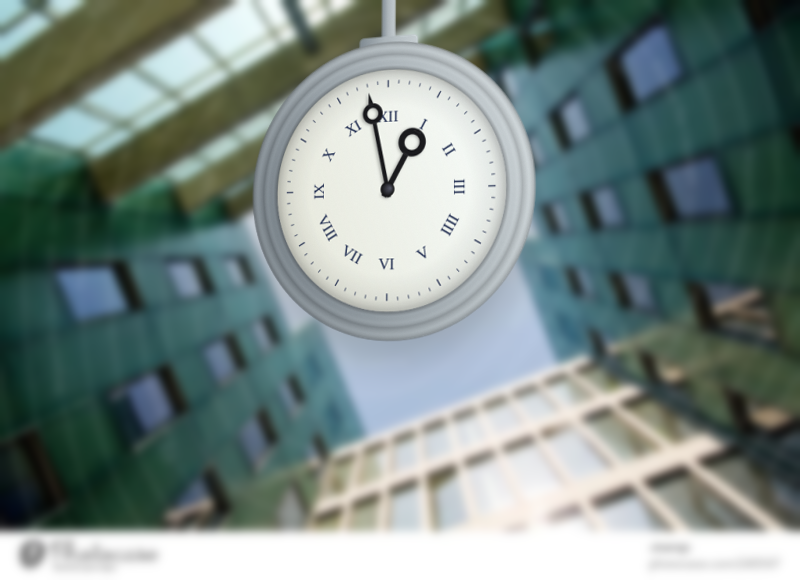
12.58
